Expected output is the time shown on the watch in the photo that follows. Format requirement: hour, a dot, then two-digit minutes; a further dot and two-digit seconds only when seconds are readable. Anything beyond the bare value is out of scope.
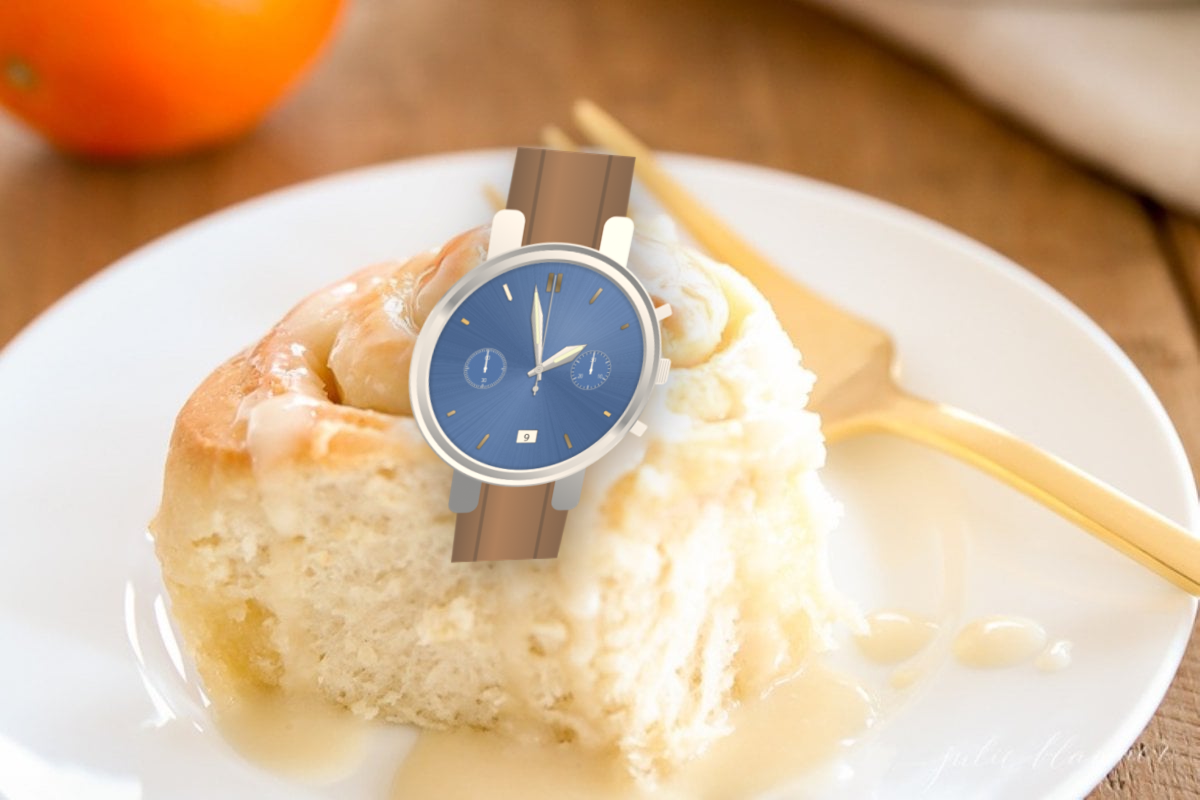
1.58
